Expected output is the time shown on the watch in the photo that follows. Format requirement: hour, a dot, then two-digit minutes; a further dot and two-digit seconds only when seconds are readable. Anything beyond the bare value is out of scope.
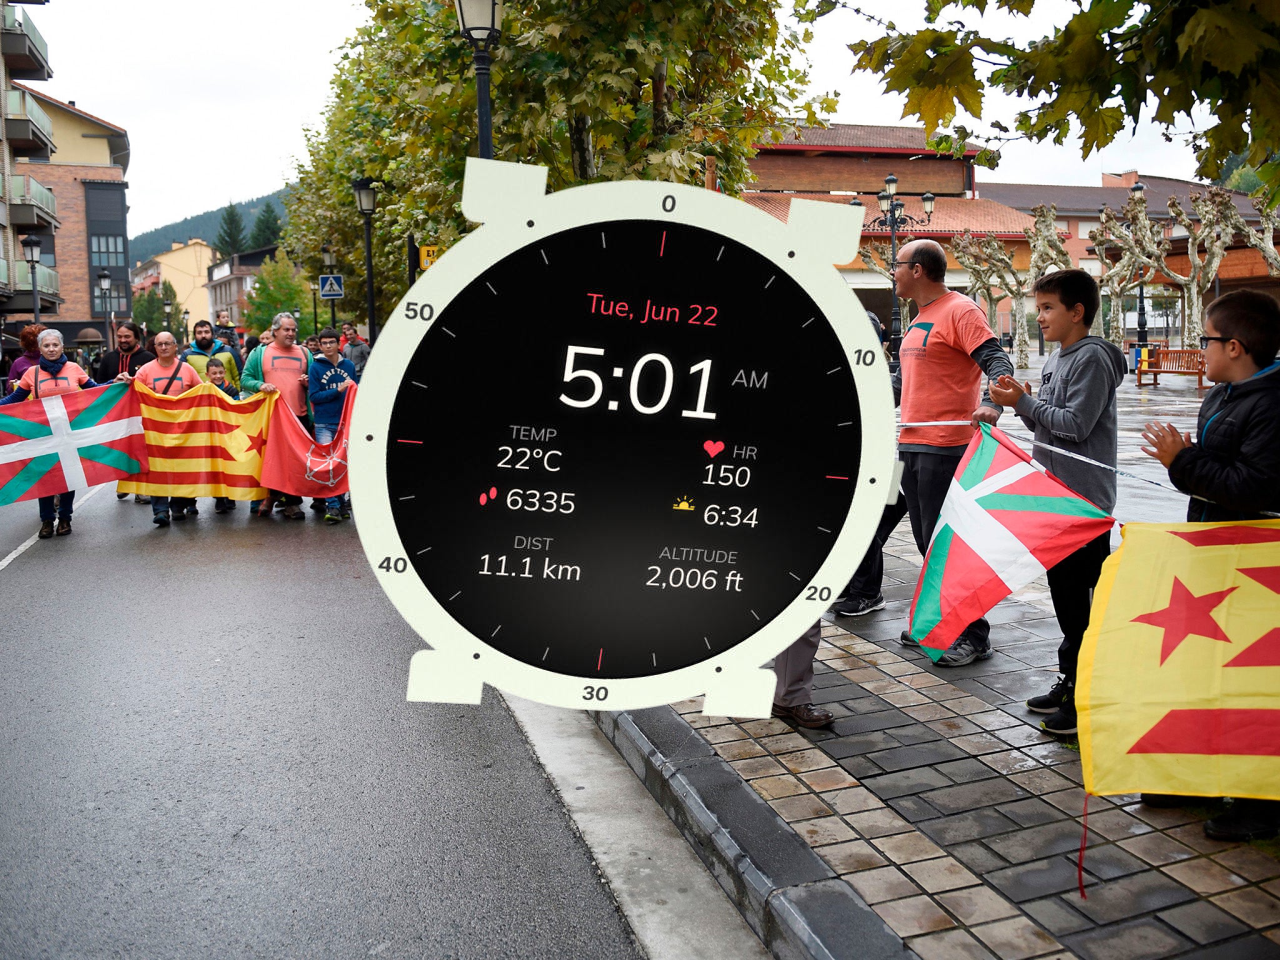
5.01
